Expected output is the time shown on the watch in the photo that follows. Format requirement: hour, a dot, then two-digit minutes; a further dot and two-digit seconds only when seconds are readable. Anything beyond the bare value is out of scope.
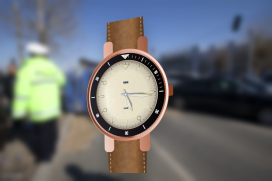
5.16
